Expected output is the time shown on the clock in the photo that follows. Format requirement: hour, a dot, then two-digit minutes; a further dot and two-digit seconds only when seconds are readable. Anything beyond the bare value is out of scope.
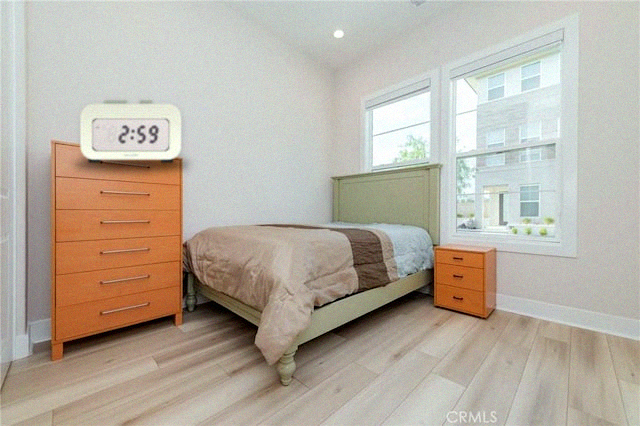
2.59
